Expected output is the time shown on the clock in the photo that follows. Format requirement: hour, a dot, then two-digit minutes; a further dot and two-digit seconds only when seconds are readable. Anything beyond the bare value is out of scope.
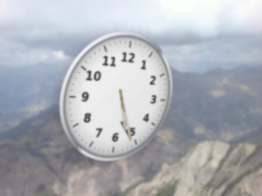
5.26
